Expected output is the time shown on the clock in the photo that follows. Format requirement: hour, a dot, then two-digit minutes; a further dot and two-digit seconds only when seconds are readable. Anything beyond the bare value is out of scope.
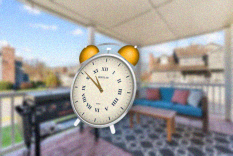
10.51
